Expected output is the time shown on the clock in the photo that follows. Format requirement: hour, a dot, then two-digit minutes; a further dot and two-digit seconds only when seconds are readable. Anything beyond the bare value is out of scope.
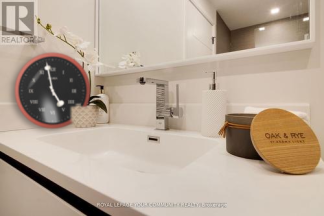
4.58
